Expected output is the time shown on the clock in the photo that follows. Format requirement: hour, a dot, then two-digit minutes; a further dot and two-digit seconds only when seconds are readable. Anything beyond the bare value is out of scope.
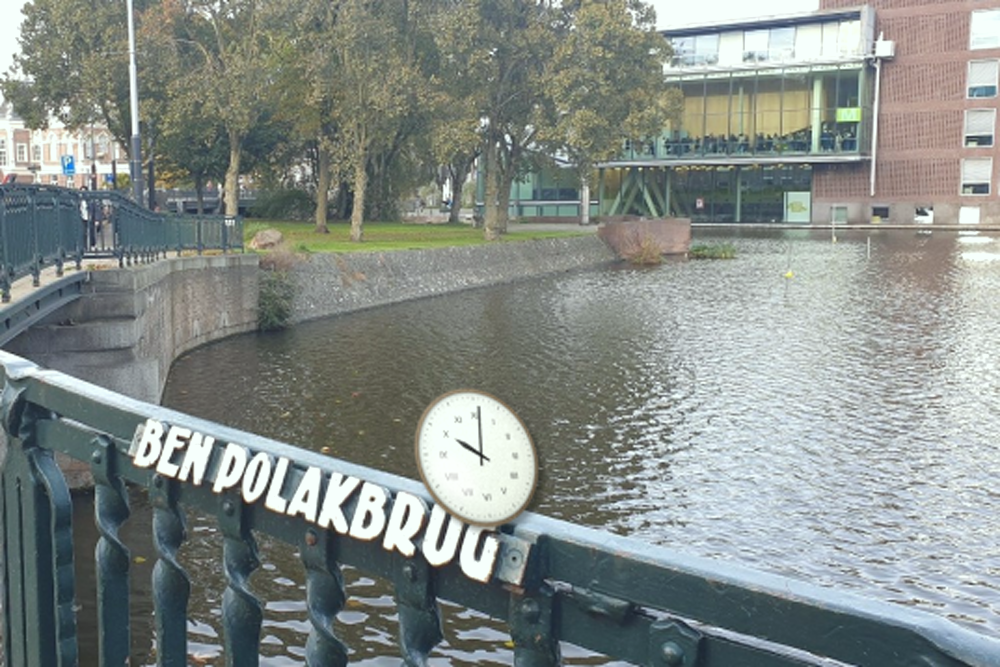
10.01
